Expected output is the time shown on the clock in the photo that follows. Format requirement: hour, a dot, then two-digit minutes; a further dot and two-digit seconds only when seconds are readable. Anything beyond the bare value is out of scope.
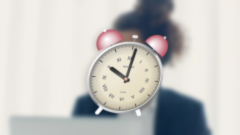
10.01
